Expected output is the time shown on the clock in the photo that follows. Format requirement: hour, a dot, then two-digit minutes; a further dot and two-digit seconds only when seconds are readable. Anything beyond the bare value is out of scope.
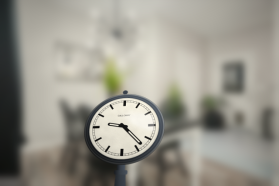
9.23
